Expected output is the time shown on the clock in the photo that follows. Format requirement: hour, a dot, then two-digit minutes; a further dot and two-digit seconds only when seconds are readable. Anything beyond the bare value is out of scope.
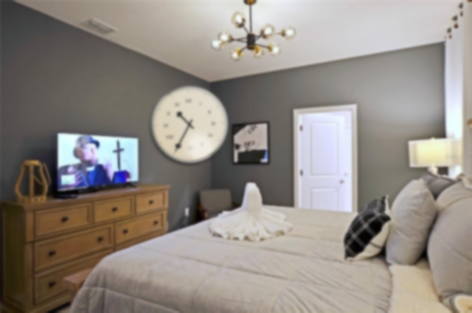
10.35
